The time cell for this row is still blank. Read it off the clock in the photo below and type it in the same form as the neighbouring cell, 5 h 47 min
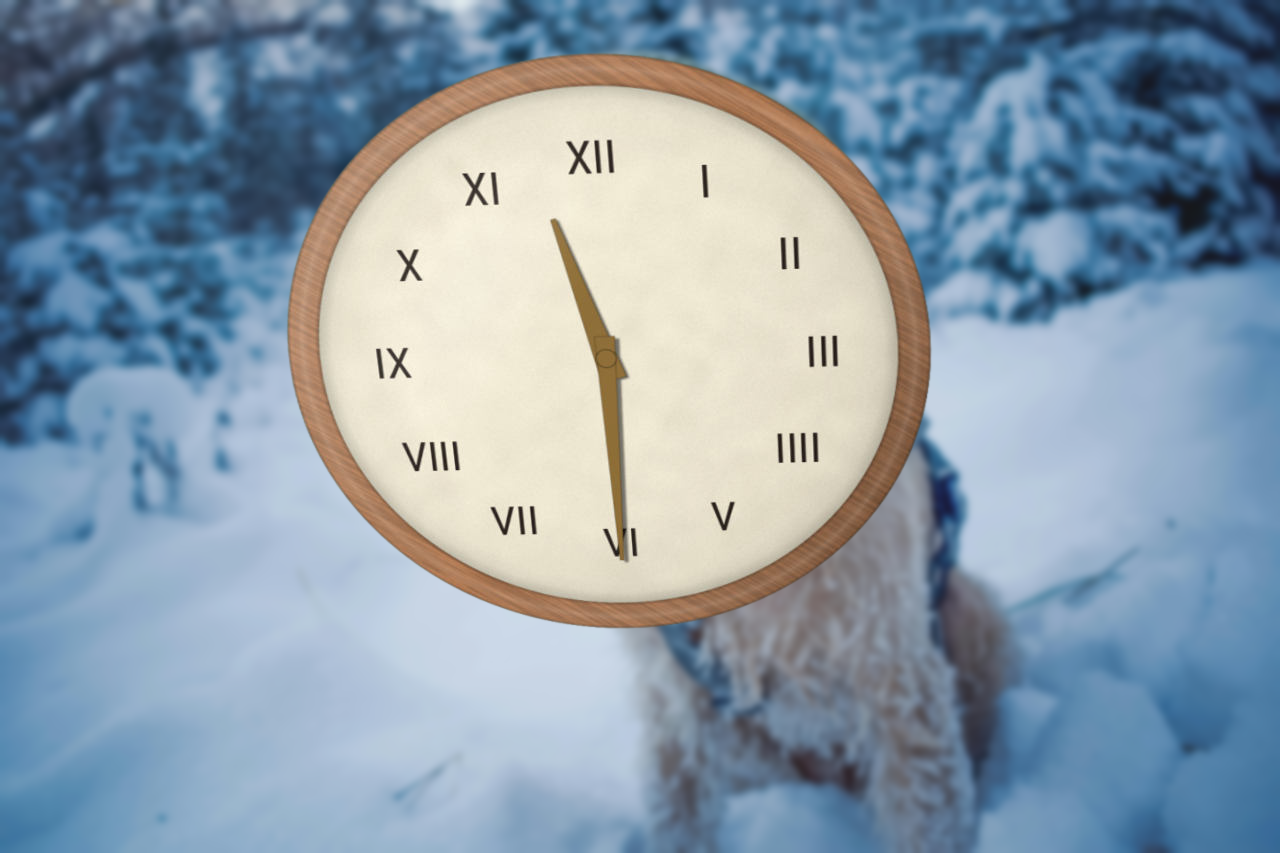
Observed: 11 h 30 min
